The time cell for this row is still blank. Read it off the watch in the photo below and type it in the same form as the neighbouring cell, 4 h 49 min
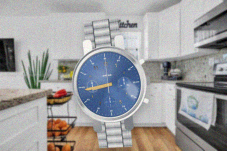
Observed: 8 h 44 min
